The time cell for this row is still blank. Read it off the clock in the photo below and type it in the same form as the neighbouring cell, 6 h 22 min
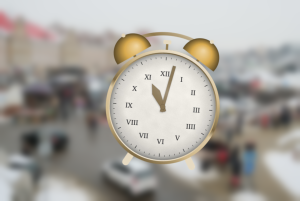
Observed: 11 h 02 min
